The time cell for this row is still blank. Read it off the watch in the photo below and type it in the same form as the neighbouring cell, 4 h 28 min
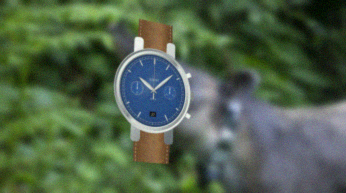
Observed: 10 h 08 min
